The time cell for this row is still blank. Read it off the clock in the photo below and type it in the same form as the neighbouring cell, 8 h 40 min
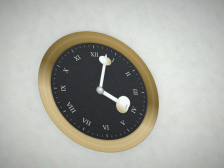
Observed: 4 h 03 min
